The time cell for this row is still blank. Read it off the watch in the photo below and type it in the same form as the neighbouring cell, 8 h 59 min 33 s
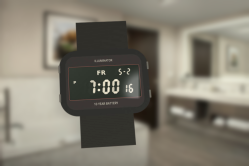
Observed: 7 h 00 min 16 s
